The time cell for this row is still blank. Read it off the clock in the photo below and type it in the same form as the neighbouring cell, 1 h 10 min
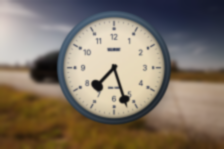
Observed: 7 h 27 min
